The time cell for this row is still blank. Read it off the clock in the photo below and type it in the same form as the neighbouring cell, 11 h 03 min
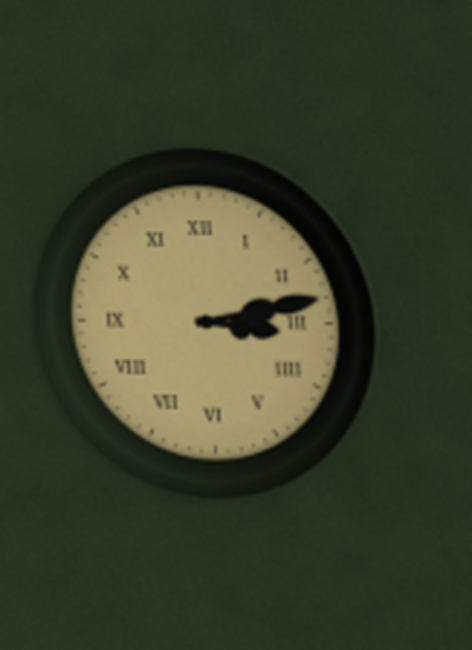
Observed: 3 h 13 min
